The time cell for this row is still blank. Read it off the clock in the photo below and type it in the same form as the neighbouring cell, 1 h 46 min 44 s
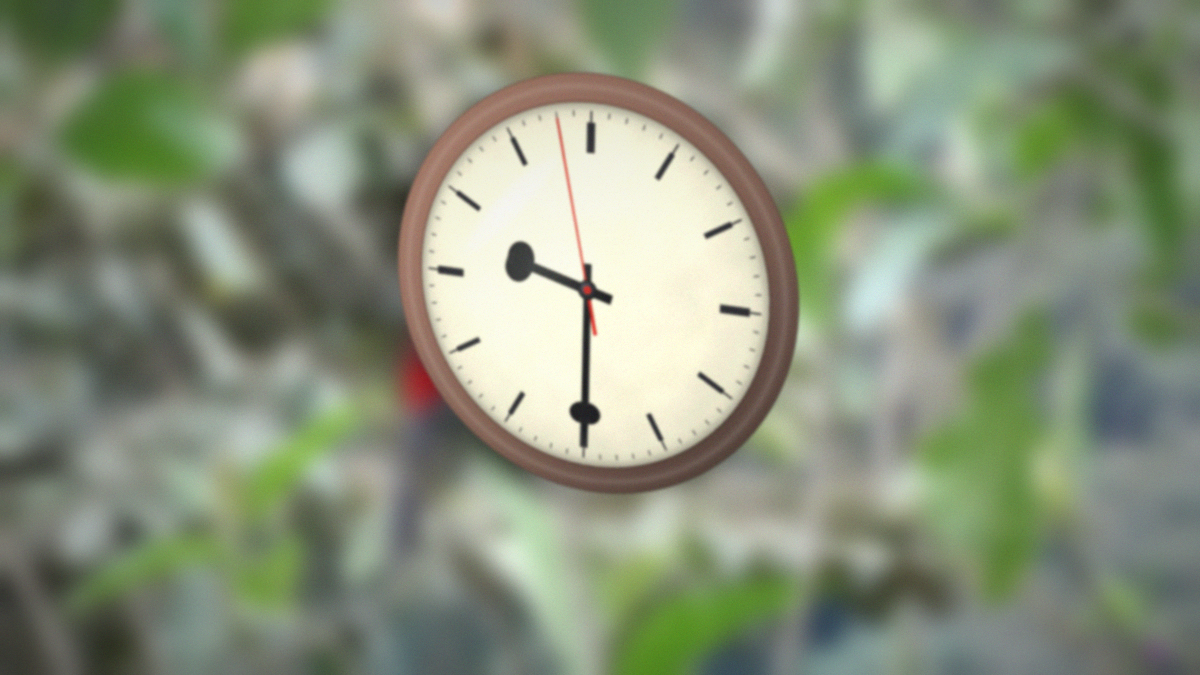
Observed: 9 h 29 min 58 s
